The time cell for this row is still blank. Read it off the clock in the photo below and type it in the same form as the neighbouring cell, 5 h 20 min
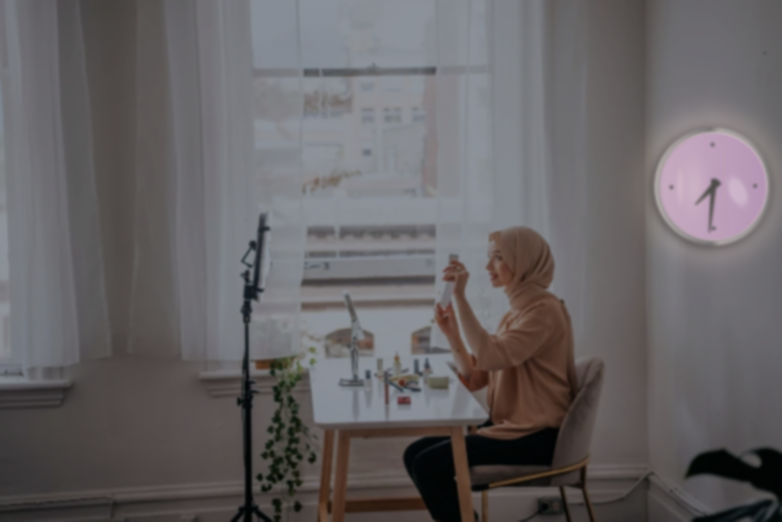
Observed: 7 h 31 min
